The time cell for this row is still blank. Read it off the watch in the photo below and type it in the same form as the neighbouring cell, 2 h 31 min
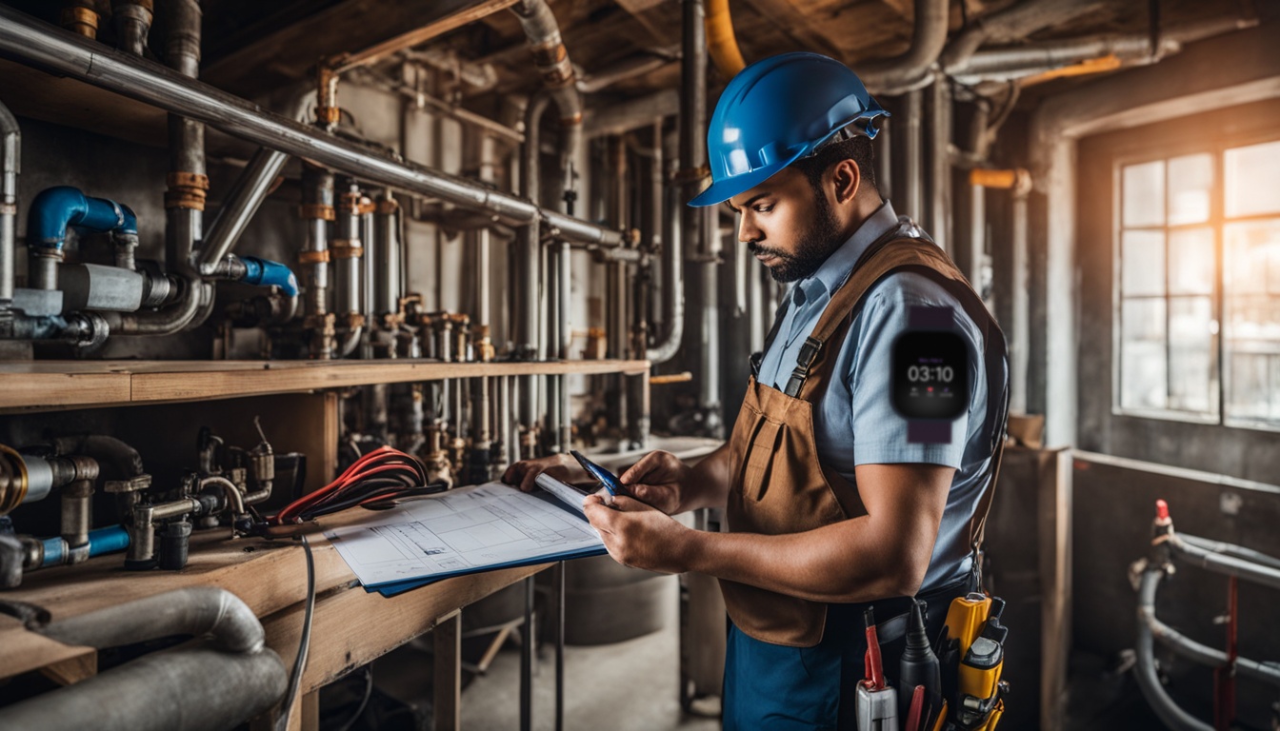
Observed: 3 h 10 min
